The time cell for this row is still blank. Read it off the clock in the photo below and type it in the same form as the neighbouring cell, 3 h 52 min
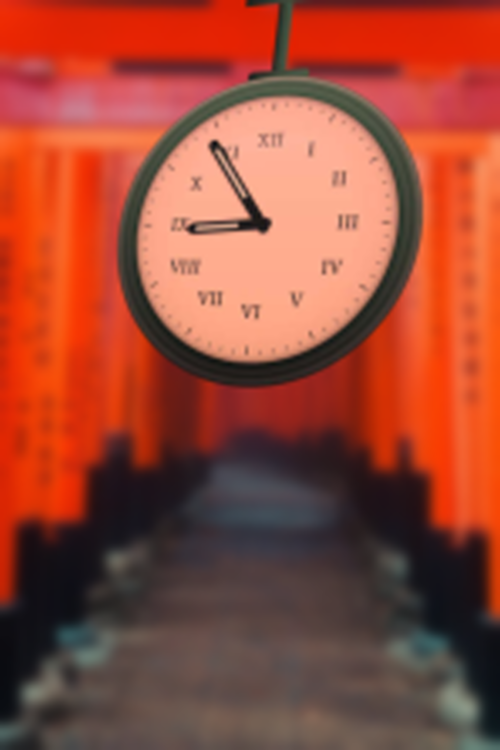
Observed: 8 h 54 min
